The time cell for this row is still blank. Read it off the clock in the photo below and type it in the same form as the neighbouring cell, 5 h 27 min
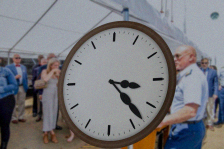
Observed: 3 h 23 min
